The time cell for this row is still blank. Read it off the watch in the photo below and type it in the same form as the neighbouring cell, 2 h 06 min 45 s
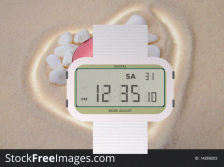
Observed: 12 h 35 min 10 s
